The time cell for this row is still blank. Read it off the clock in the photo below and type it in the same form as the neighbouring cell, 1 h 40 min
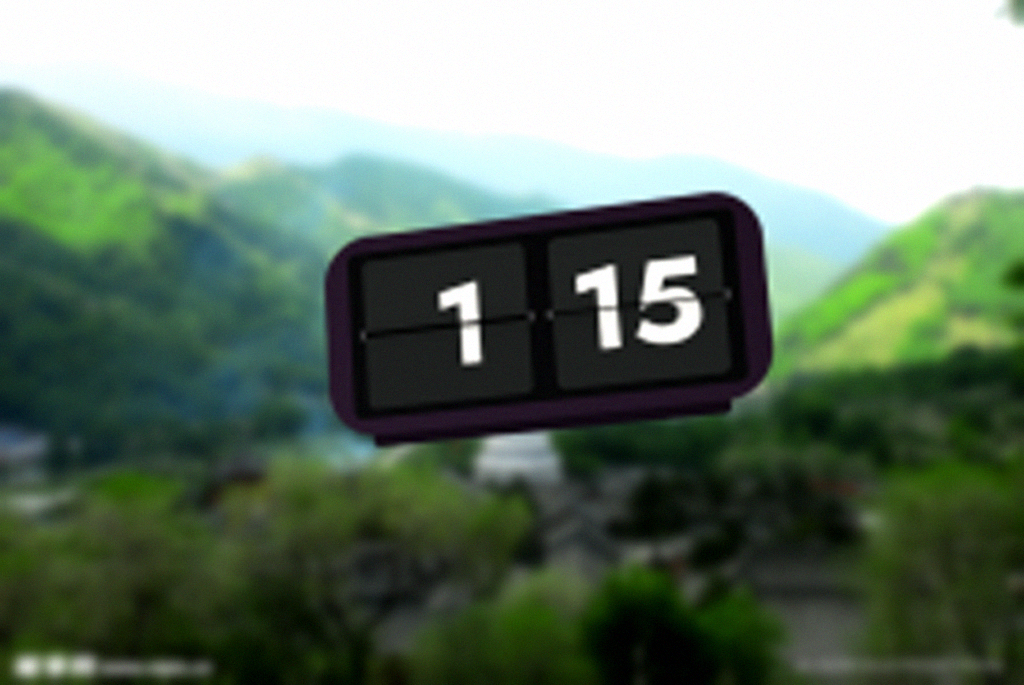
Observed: 1 h 15 min
